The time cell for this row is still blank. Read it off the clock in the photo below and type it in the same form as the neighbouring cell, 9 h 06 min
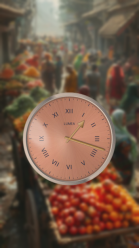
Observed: 1 h 18 min
